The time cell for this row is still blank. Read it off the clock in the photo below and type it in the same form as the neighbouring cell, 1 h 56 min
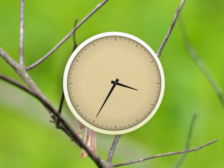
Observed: 3 h 35 min
